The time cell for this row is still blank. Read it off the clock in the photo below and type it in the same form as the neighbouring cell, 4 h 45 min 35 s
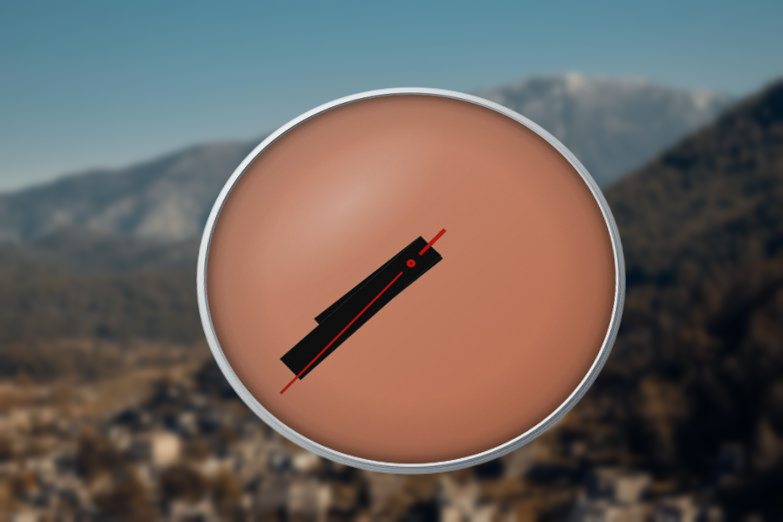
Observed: 7 h 37 min 37 s
